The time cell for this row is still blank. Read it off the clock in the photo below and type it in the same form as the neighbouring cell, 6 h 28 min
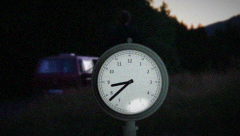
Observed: 8 h 38 min
